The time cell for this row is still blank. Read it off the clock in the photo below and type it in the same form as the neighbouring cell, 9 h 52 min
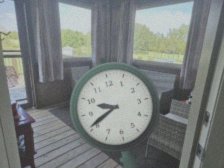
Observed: 9 h 41 min
